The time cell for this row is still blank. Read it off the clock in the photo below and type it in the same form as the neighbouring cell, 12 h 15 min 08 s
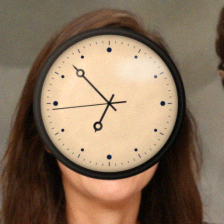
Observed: 6 h 52 min 44 s
